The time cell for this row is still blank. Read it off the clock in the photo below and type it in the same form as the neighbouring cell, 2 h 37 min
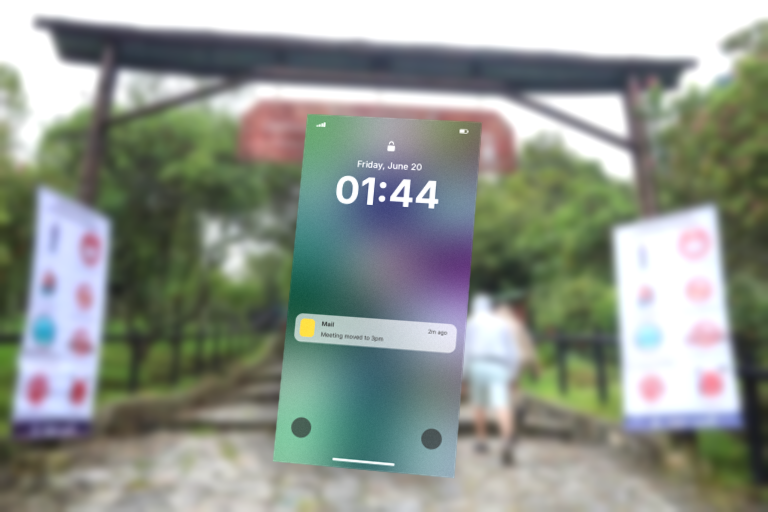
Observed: 1 h 44 min
